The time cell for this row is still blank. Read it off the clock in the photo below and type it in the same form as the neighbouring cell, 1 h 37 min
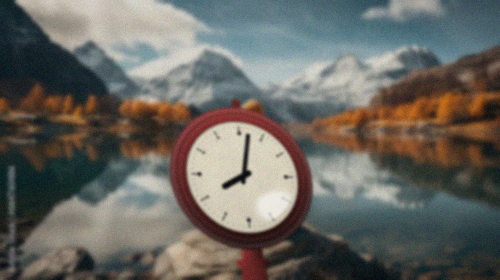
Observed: 8 h 02 min
